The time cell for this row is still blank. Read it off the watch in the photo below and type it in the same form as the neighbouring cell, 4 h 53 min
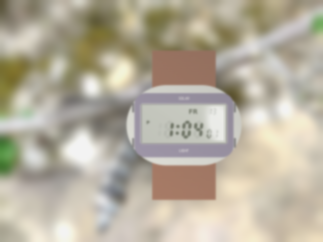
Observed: 1 h 04 min
